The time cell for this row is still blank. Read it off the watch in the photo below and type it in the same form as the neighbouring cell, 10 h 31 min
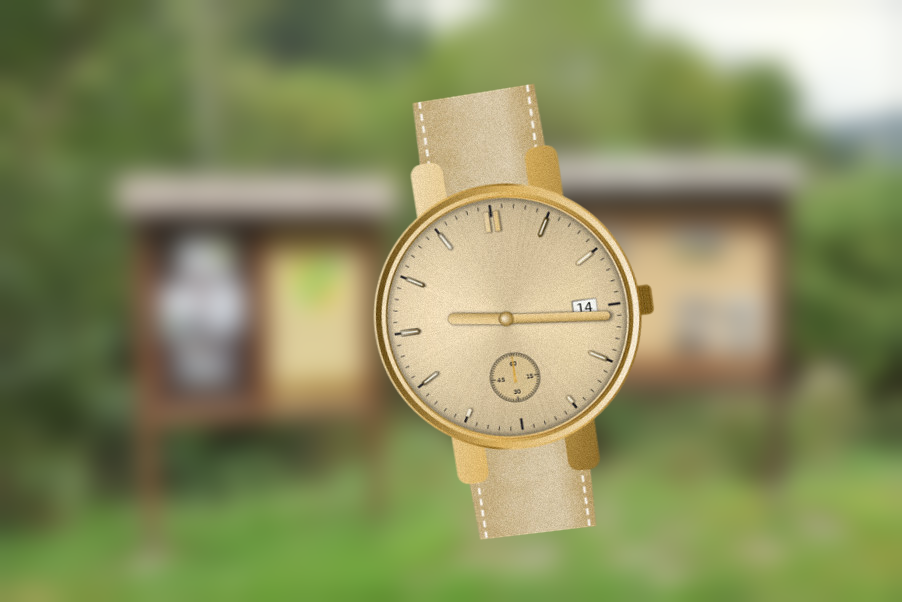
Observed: 9 h 16 min
